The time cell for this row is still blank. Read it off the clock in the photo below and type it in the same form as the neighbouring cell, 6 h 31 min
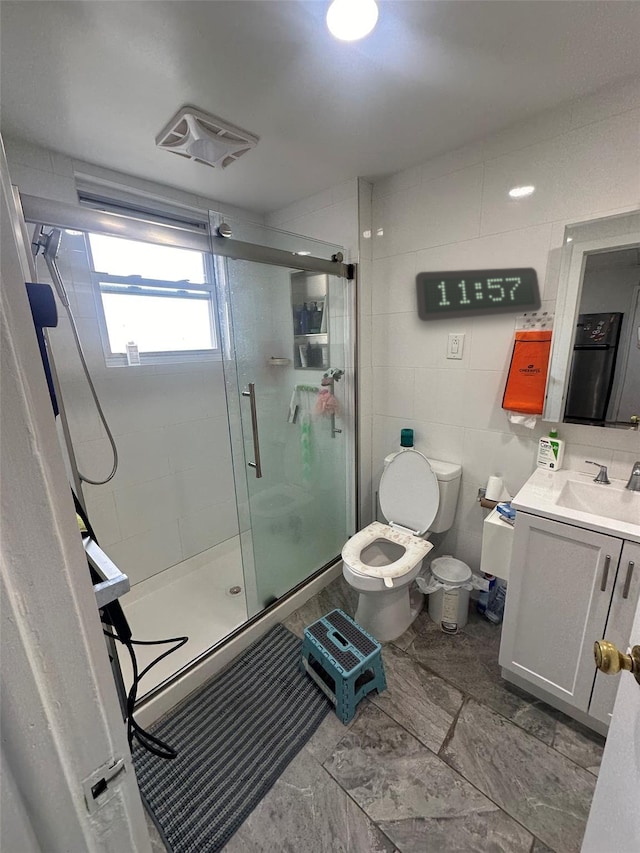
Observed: 11 h 57 min
